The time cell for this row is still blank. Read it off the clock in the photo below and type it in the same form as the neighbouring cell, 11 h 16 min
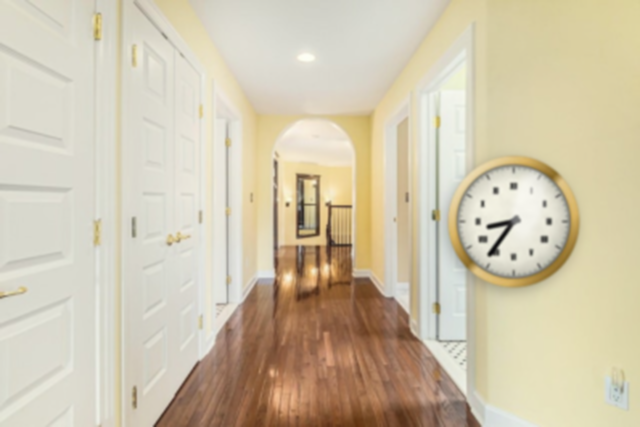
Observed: 8 h 36 min
